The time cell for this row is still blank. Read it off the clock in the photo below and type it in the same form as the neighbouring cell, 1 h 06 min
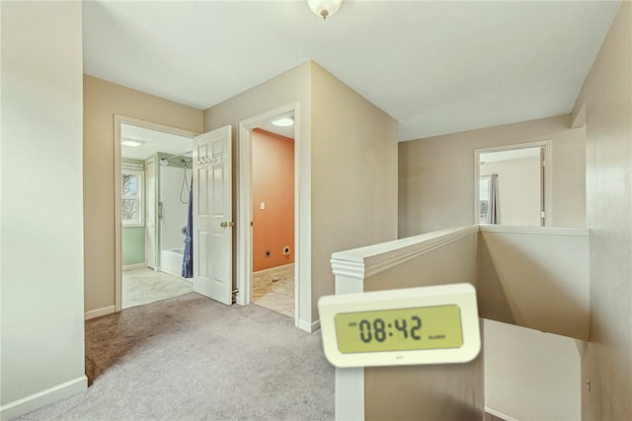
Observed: 8 h 42 min
